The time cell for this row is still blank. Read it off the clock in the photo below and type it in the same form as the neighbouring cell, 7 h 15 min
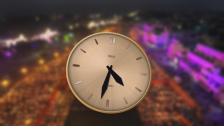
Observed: 4 h 32 min
